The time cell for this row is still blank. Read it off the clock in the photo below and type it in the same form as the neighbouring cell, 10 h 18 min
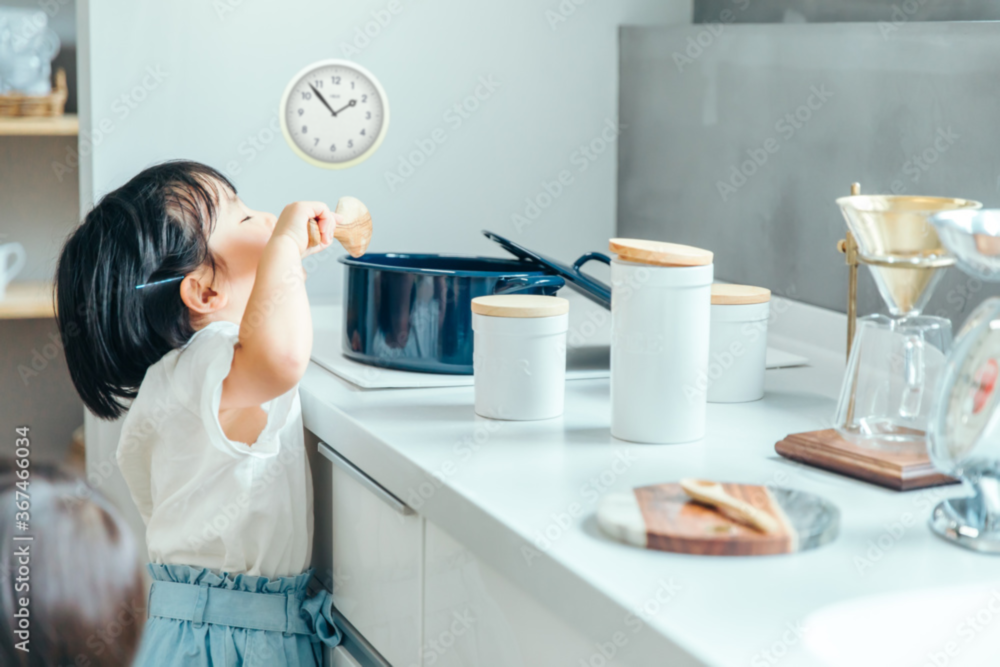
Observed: 1 h 53 min
